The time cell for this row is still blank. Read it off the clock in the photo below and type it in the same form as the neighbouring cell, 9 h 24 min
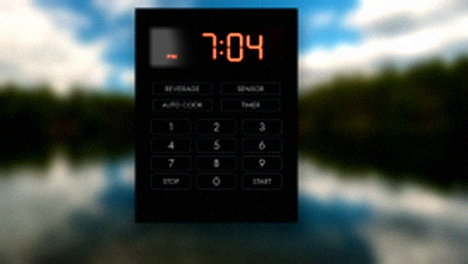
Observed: 7 h 04 min
